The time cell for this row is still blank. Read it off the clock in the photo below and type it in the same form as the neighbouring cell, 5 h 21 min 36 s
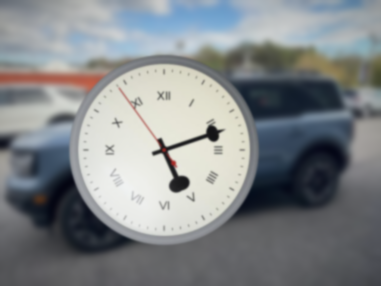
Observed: 5 h 11 min 54 s
